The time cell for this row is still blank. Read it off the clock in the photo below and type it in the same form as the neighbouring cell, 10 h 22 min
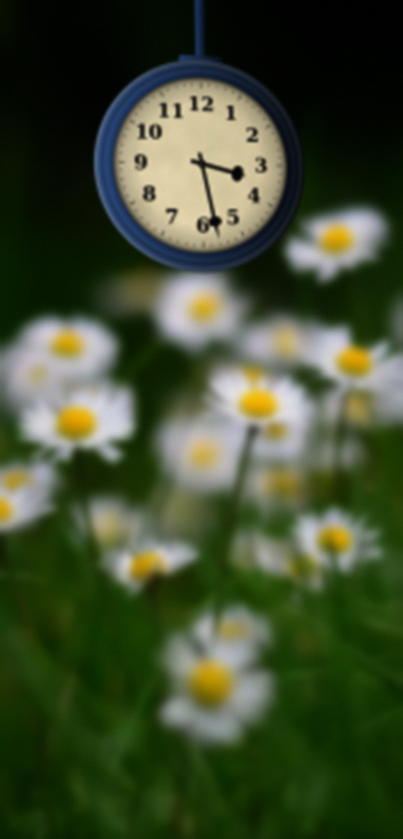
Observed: 3 h 28 min
